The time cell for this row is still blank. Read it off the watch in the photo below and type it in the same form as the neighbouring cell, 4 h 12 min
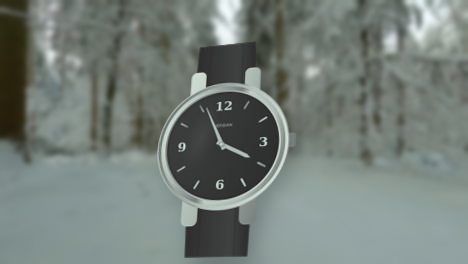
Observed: 3 h 56 min
